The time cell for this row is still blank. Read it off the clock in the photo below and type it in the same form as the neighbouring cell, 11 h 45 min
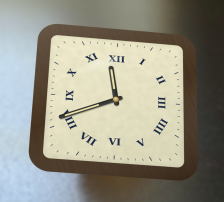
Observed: 11 h 41 min
